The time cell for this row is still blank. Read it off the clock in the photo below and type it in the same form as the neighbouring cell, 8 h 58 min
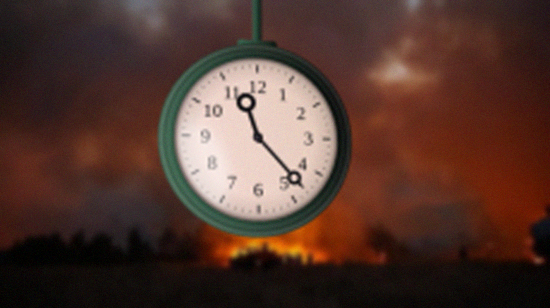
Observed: 11 h 23 min
